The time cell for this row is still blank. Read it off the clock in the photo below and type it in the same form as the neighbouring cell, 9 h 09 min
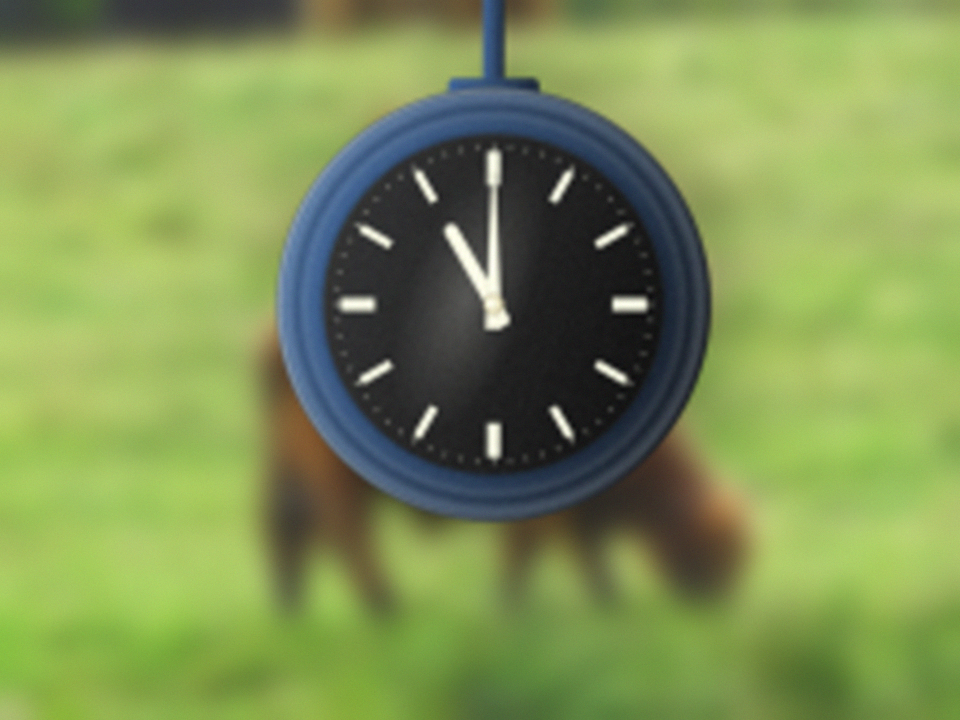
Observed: 11 h 00 min
